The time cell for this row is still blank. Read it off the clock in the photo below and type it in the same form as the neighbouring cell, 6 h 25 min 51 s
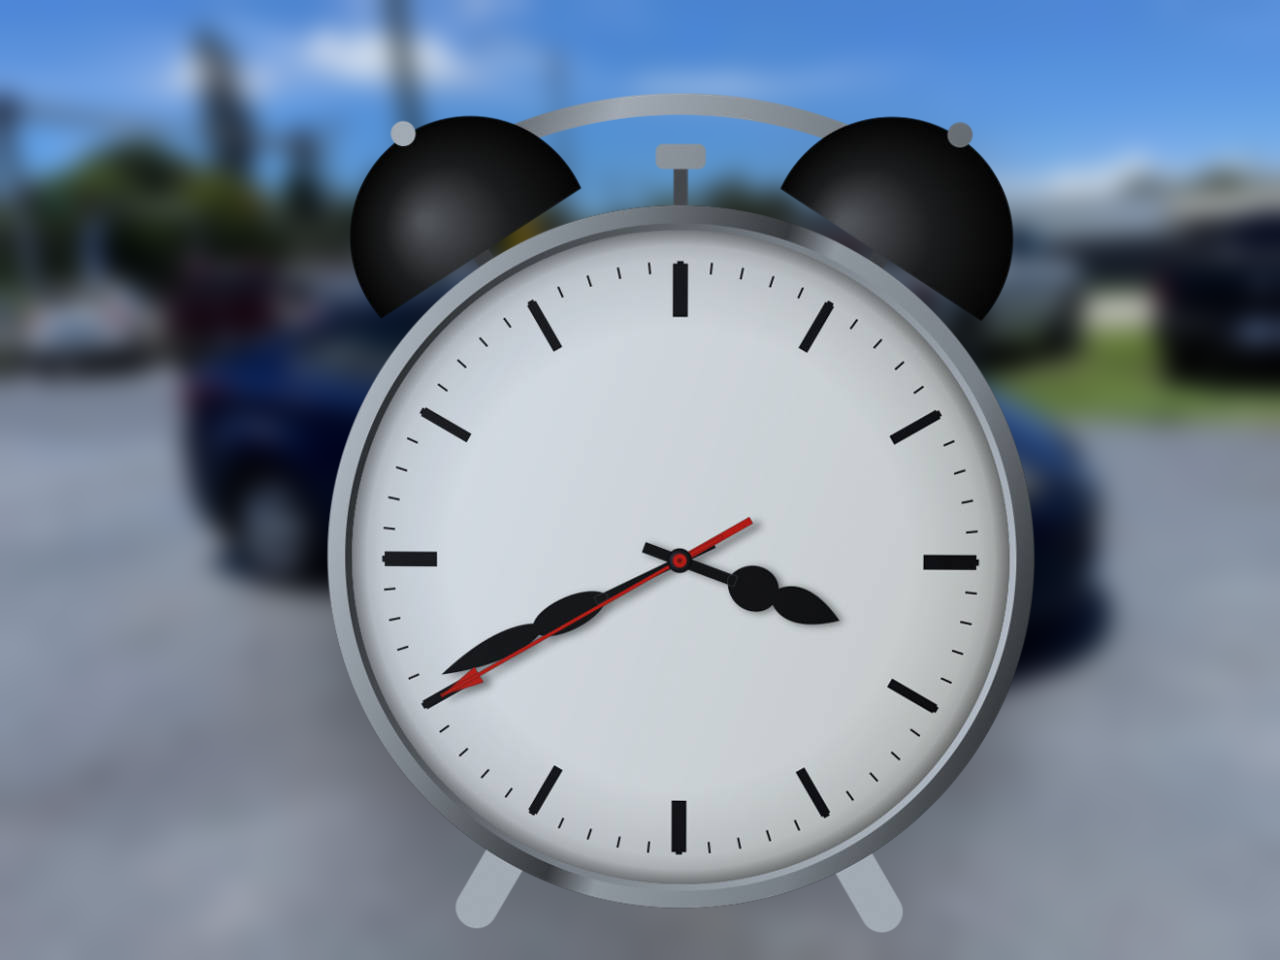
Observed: 3 h 40 min 40 s
